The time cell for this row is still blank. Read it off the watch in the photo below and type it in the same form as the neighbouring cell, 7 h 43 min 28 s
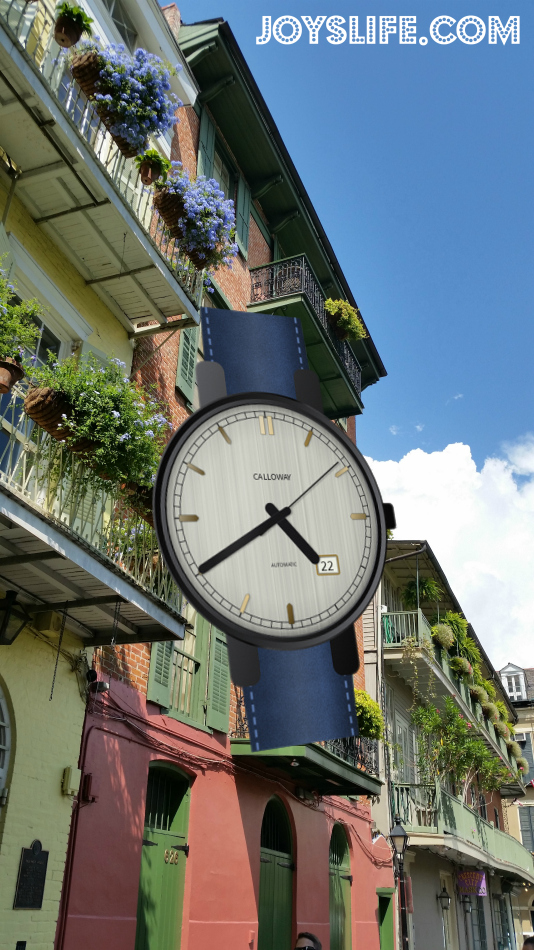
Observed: 4 h 40 min 09 s
